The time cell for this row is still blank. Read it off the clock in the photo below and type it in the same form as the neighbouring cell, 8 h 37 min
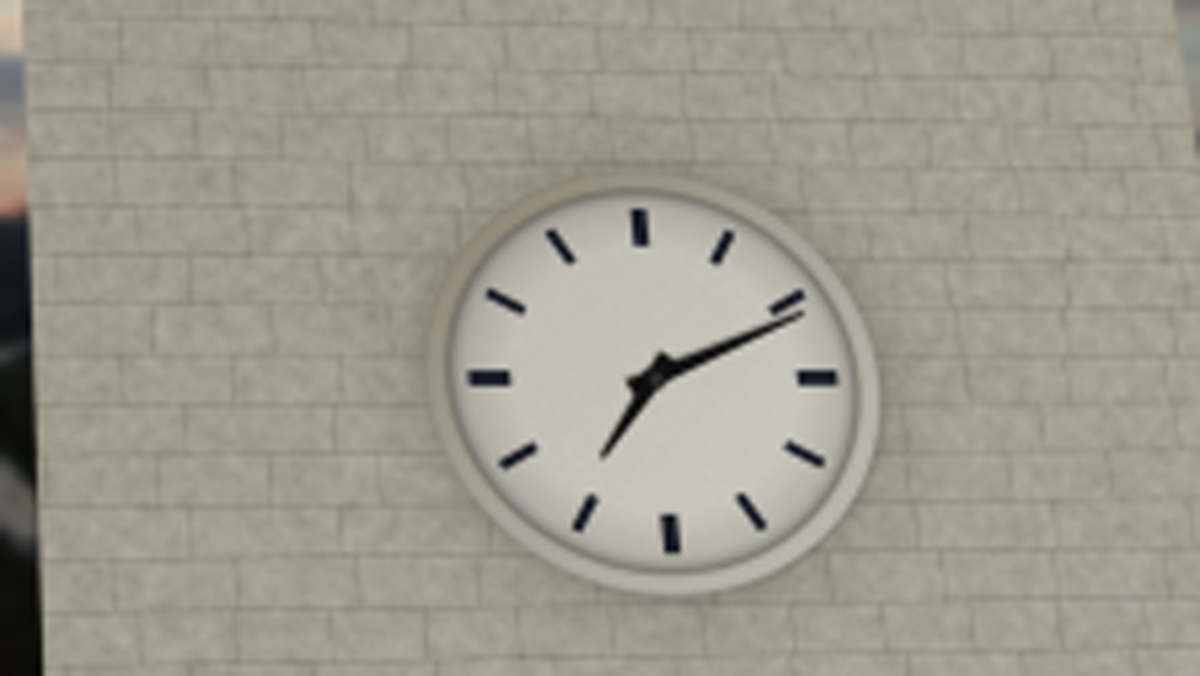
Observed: 7 h 11 min
